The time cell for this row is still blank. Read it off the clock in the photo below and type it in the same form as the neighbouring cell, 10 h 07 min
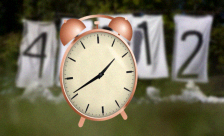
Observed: 1 h 41 min
